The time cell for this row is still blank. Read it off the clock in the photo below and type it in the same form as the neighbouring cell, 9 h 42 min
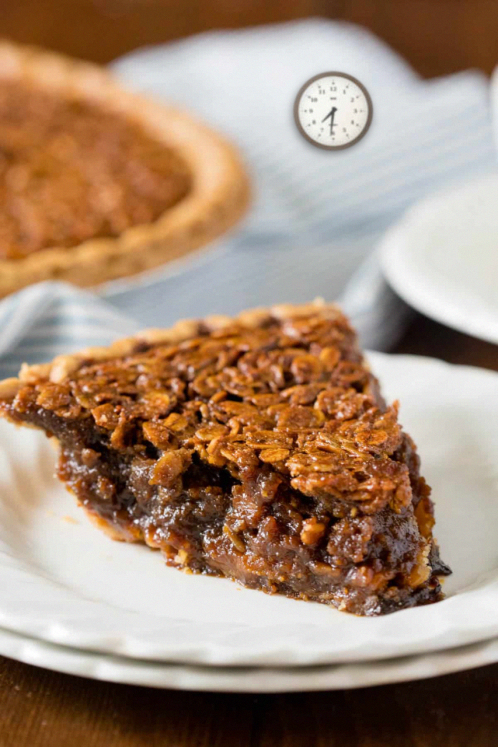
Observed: 7 h 31 min
